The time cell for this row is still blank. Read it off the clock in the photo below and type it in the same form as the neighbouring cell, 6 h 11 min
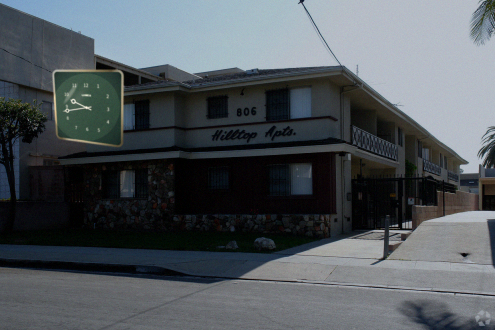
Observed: 9 h 43 min
